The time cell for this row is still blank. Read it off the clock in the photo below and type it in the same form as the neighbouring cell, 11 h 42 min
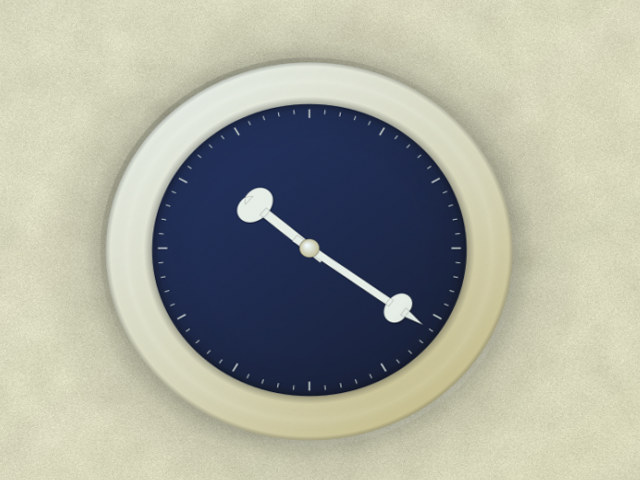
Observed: 10 h 21 min
